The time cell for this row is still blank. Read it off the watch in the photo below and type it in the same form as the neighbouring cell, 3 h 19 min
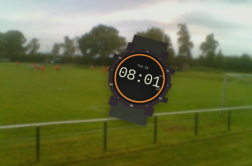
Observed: 8 h 01 min
